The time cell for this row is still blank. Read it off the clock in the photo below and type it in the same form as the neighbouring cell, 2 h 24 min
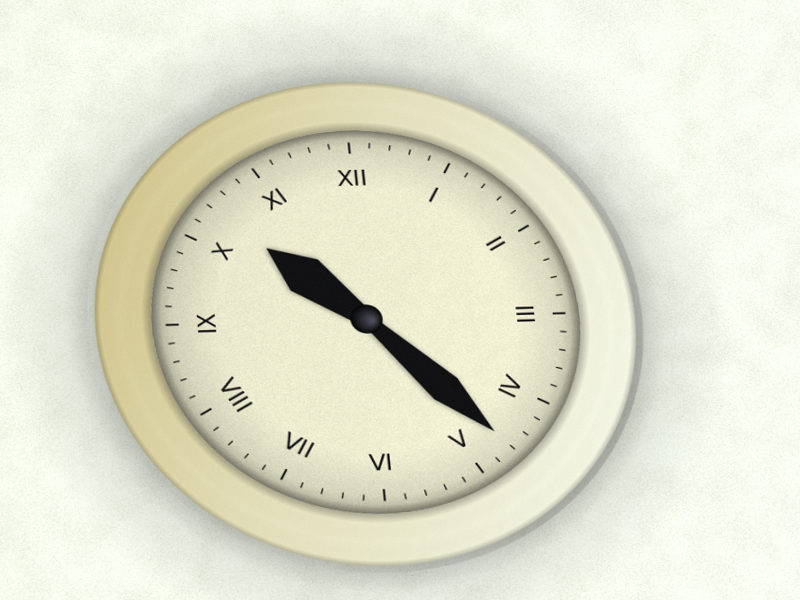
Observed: 10 h 23 min
